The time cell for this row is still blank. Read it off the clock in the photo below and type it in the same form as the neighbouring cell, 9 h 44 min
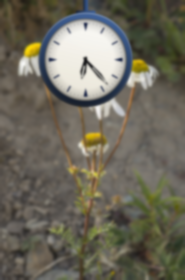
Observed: 6 h 23 min
